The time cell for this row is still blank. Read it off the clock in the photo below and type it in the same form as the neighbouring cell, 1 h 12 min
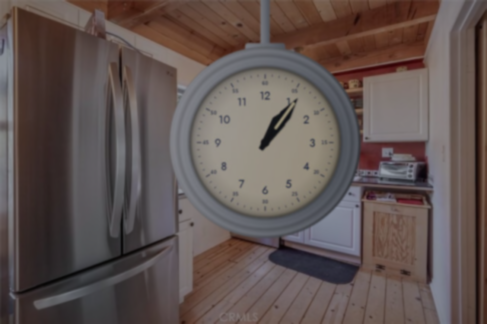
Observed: 1 h 06 min
